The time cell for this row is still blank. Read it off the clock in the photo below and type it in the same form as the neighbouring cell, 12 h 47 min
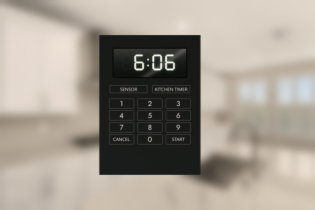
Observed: 6 h 06 min
